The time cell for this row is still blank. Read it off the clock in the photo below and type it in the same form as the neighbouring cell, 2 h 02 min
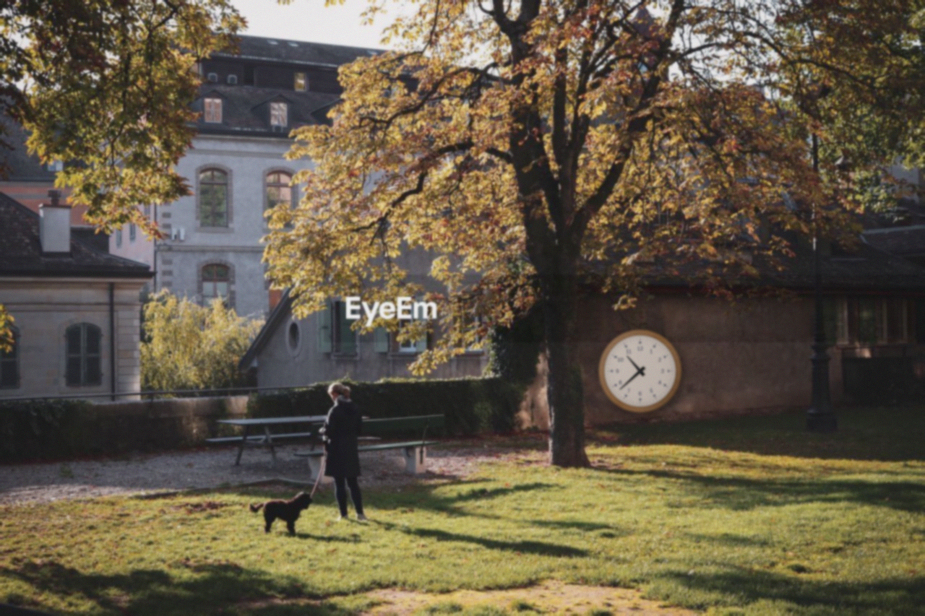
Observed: 10 h 38 min
